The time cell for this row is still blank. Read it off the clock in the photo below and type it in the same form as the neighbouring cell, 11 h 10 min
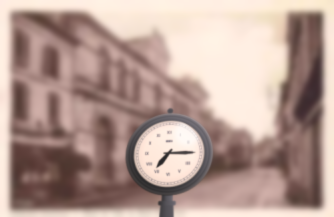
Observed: 7 h 15 min
